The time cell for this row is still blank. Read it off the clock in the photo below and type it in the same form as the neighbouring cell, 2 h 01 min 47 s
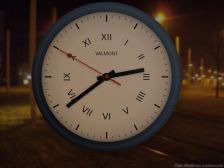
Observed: 2 h 38 min 50 s
